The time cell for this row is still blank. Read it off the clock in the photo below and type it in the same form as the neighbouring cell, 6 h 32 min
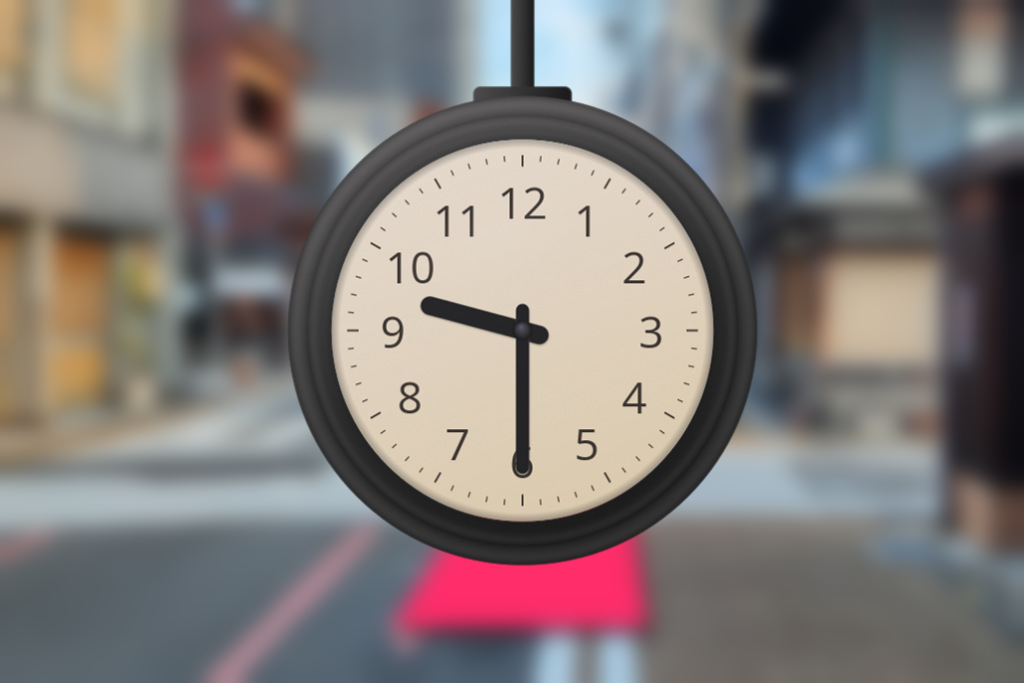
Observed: 9 h 30 min
